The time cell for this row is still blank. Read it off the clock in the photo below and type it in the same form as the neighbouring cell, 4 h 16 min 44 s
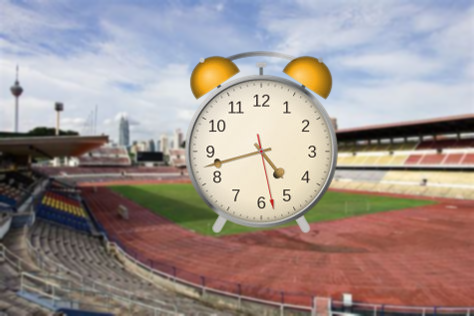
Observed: 4 h 42 min 28 s
